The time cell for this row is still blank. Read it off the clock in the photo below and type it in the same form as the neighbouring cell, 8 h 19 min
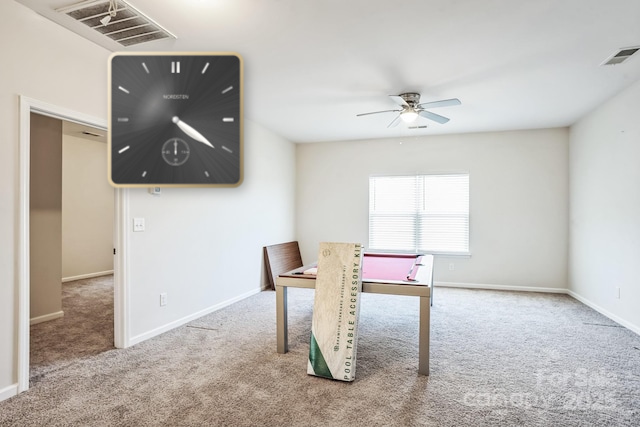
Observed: 4 h 21 min
